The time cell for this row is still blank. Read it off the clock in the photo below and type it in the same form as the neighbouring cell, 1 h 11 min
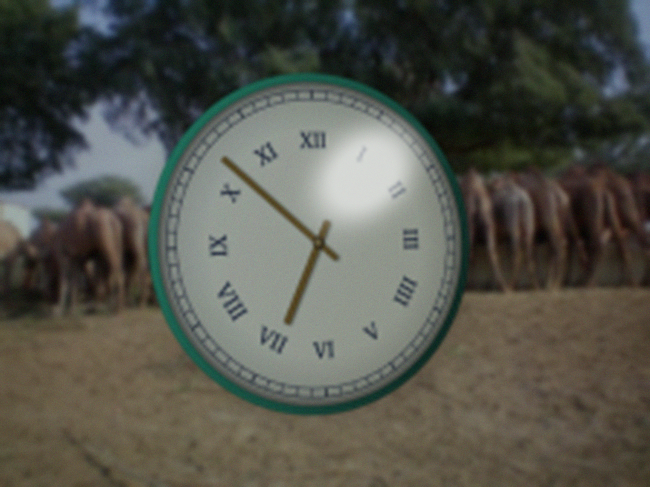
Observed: 6 h 52 min
